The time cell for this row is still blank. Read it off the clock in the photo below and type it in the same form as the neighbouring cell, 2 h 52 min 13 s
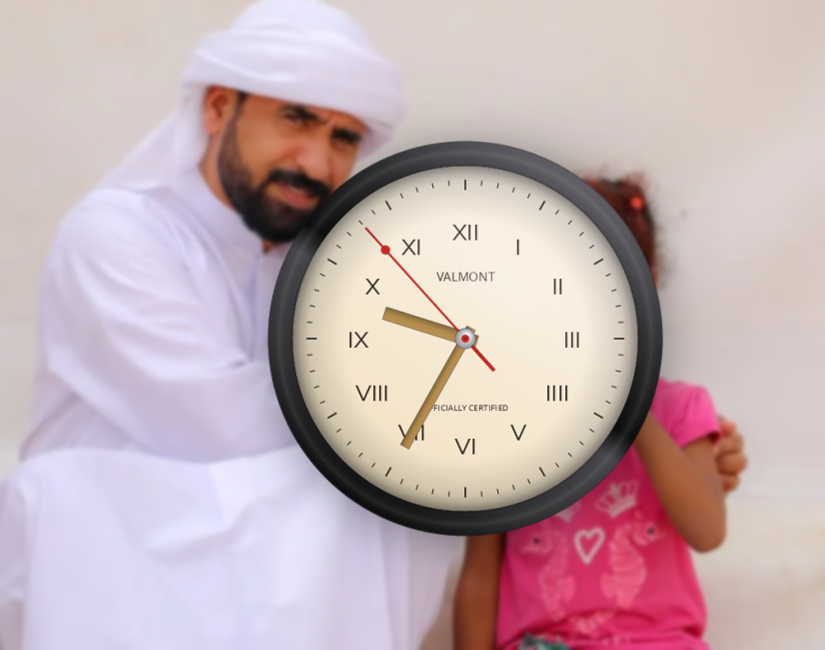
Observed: 9 h 34 min 53 s
